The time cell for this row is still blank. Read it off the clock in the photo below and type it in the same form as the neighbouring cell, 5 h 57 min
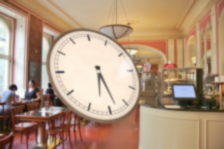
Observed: 6 h 28 min
